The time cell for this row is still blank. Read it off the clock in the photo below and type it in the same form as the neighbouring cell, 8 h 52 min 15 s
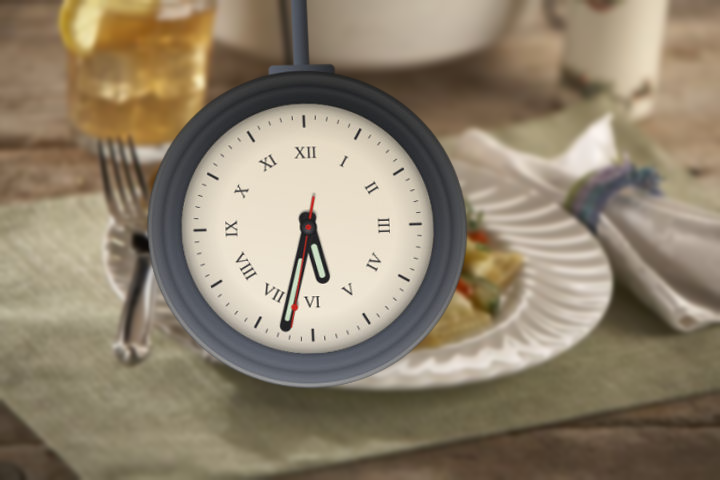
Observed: 5 h 32 min 32 s
